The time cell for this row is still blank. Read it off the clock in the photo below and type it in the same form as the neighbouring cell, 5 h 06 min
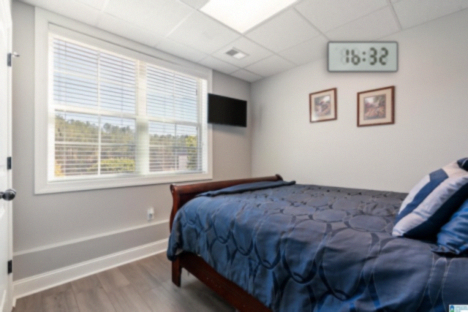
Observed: 16 h 32 min
